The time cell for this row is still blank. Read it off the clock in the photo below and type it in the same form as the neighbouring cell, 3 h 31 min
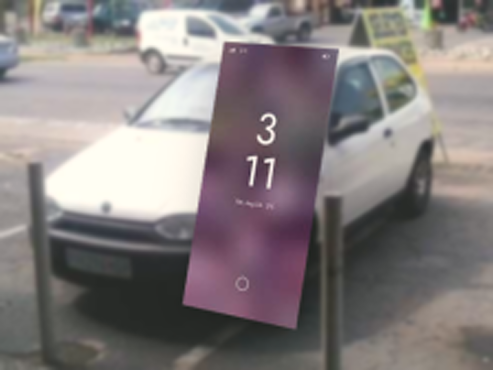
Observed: 3 h 11 min
